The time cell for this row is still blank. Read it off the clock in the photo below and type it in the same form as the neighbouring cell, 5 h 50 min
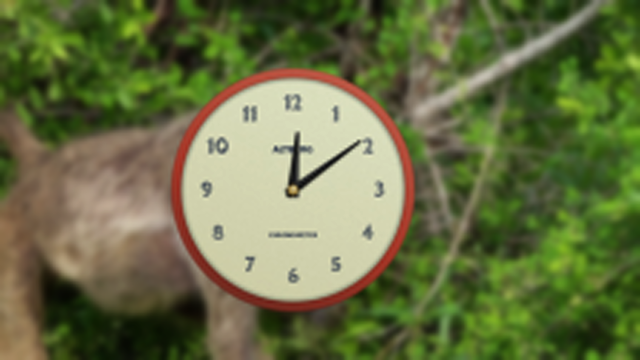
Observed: 12 h 09 min
